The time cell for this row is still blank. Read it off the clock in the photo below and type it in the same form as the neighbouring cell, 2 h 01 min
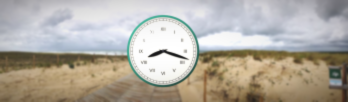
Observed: 8 h 18 min
